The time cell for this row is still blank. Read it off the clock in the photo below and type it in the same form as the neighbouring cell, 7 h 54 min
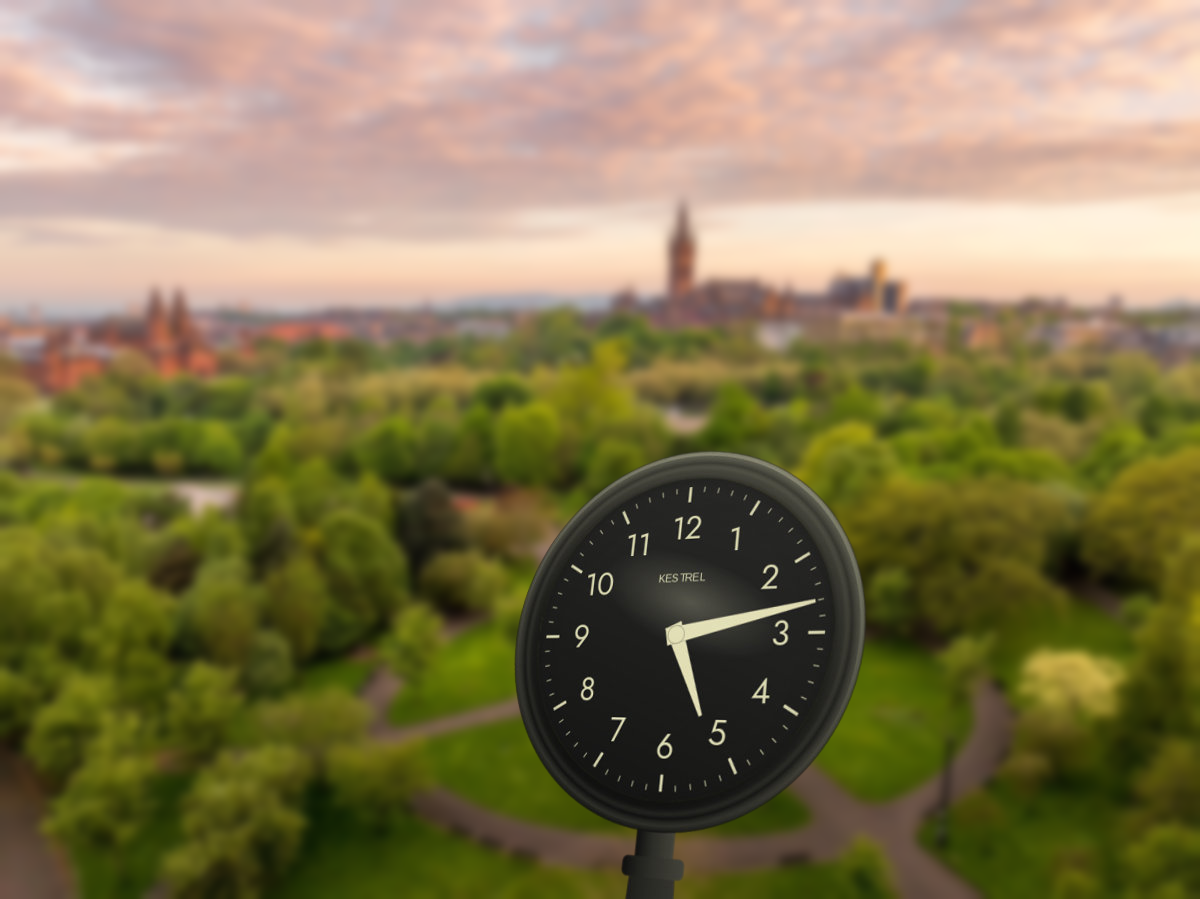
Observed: 5 h 13 min
